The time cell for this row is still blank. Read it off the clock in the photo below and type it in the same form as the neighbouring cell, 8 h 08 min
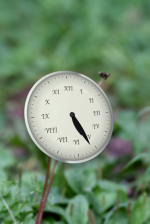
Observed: 5 h 26 min
